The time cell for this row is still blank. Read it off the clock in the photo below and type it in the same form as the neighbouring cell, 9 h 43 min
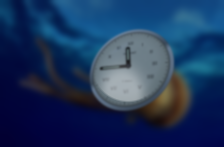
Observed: 11 h 45 min
